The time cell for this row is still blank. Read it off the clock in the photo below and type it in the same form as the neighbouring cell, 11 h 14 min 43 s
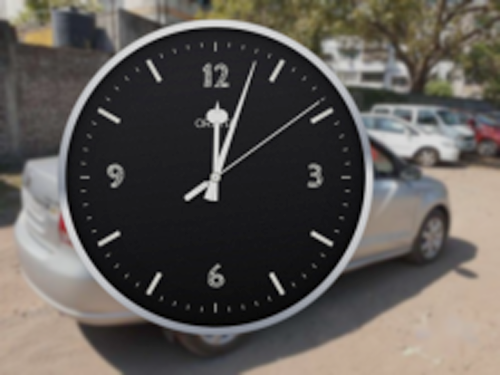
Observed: 12 h 03 min 09 s
